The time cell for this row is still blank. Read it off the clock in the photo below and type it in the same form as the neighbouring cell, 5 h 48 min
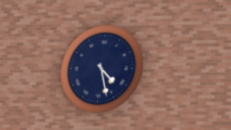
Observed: 4 h 27 min
